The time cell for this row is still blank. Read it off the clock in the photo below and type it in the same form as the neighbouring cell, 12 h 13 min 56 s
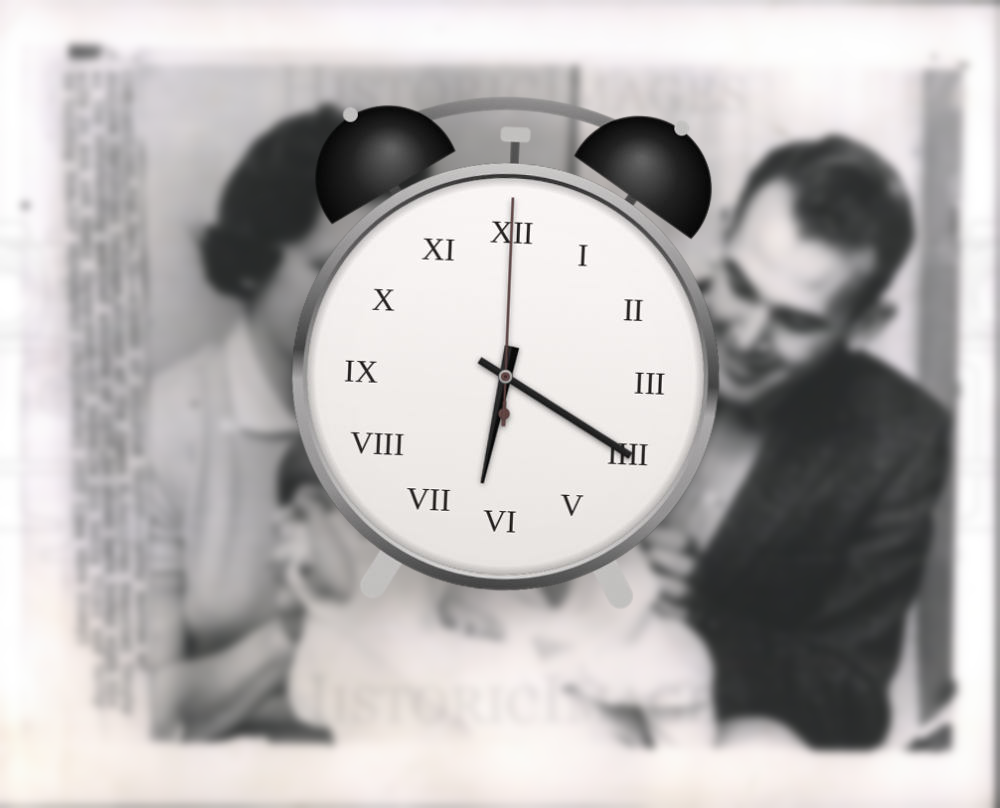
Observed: 6 h 20 min 00 s
